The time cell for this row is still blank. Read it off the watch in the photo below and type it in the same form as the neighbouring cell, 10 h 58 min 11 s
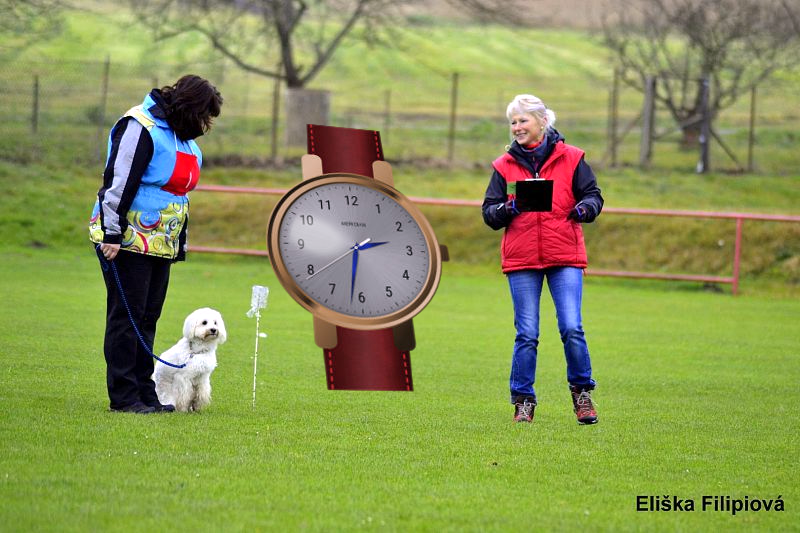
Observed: 2 h 31 min 39 s
